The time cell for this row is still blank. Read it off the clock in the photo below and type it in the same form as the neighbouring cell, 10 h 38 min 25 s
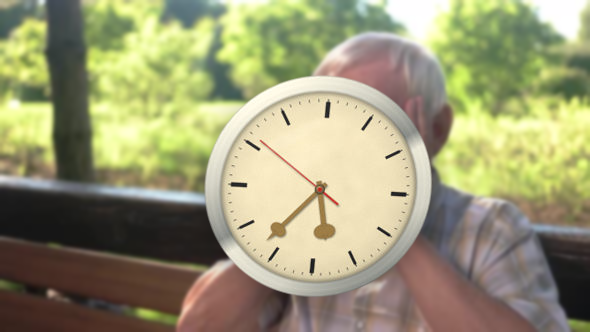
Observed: 5 h 36 min 51 s
